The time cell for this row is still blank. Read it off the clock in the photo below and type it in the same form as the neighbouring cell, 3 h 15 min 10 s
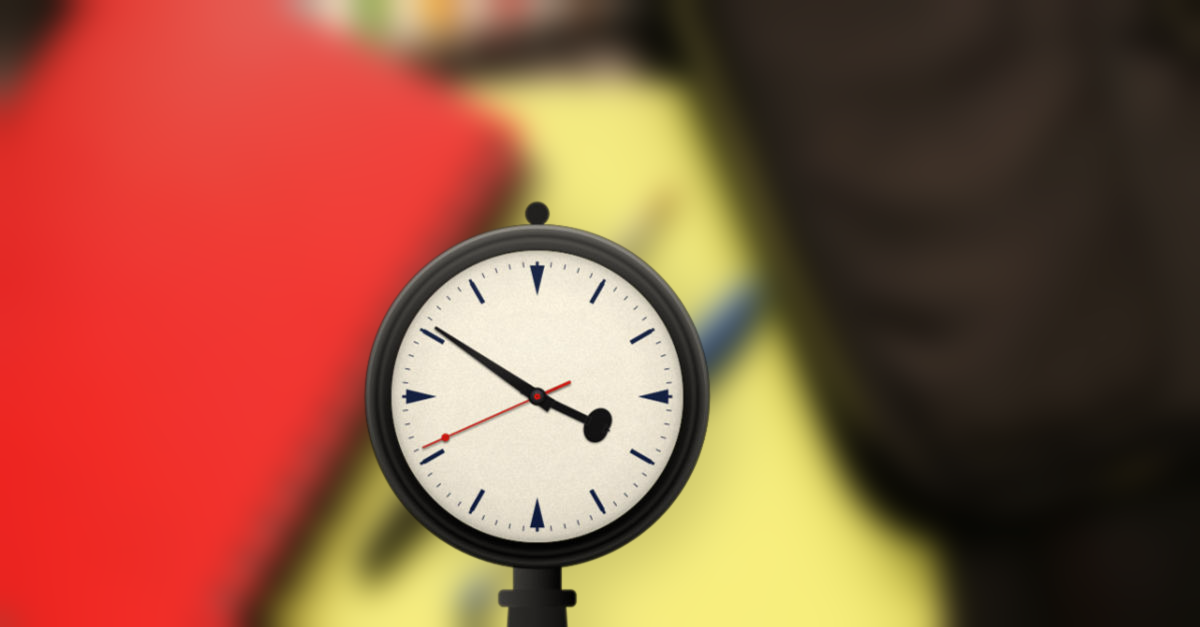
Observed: 3 h 50 min 41 s
